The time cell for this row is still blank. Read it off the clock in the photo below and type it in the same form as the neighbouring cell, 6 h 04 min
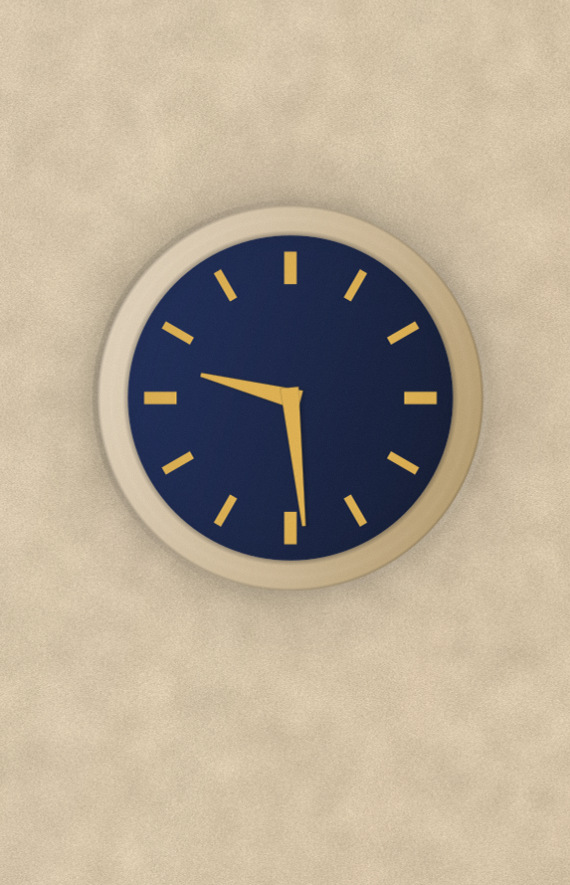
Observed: 9 h 29 min
